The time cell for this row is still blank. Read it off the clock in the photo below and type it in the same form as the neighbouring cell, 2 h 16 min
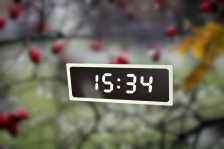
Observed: 15 h 34 min
